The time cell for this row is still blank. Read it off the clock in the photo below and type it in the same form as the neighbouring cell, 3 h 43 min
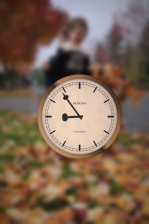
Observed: 8 h 54 min
